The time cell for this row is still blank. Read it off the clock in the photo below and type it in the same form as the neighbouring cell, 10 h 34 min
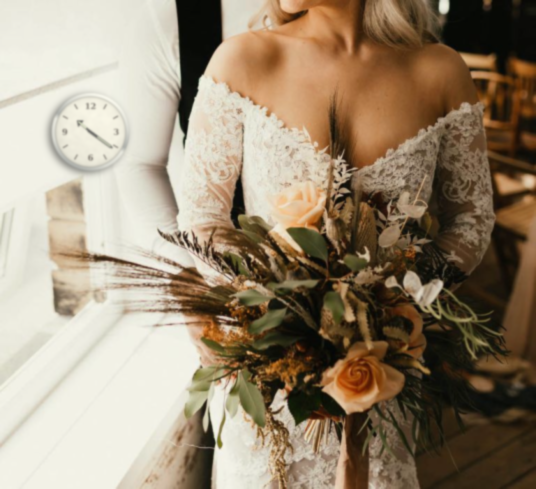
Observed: 10 h 21 min
